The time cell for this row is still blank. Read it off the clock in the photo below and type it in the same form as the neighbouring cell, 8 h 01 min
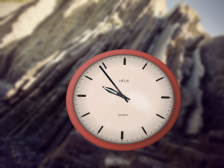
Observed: 9 h 54 min
